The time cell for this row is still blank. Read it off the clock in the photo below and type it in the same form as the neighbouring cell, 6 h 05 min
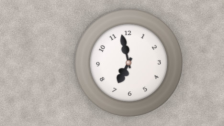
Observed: 6 h 58 min
